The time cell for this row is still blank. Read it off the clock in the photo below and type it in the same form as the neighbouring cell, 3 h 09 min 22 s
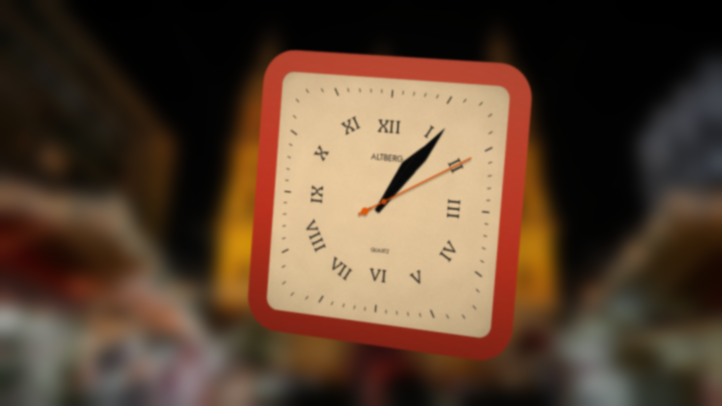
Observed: 1 h 06 min 10 s
